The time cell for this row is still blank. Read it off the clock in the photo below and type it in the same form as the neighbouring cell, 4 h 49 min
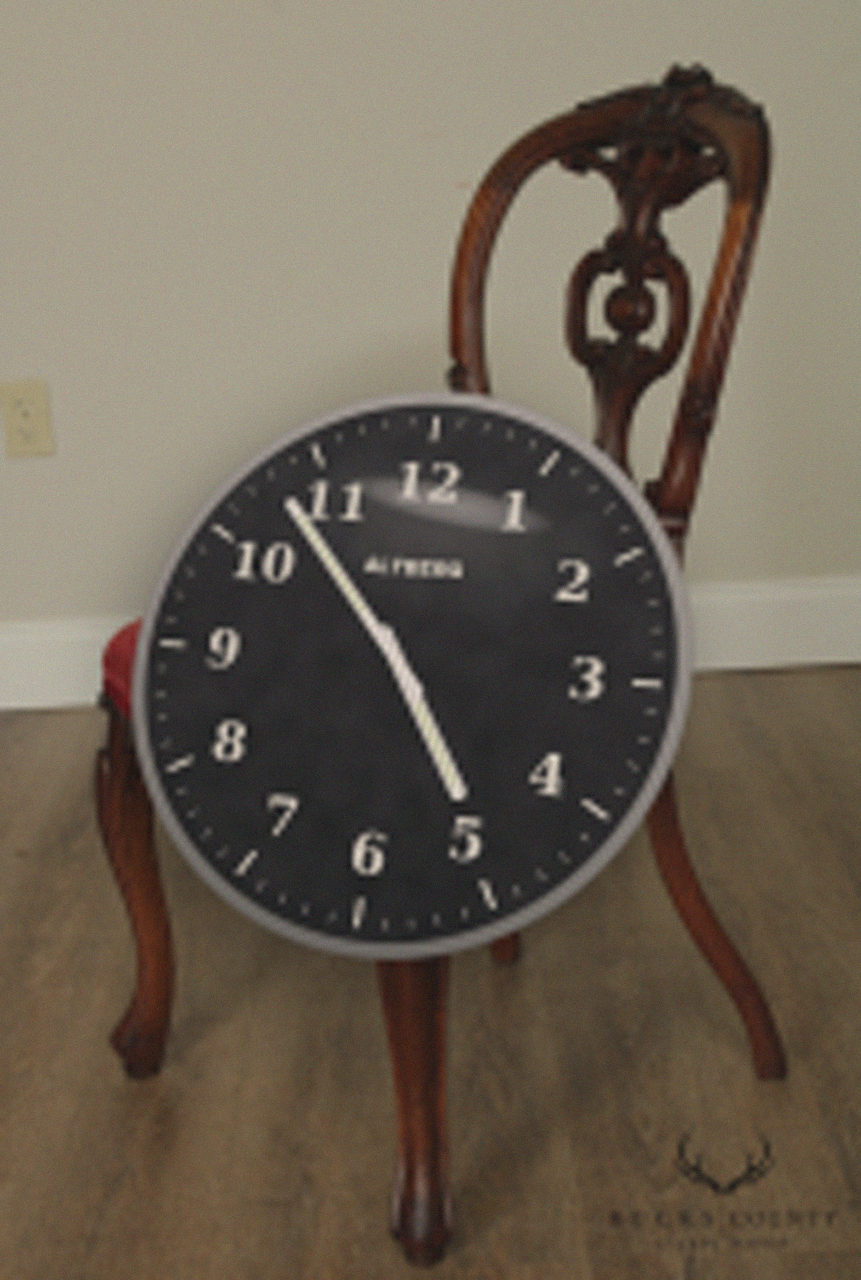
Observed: 4 h 53 min
